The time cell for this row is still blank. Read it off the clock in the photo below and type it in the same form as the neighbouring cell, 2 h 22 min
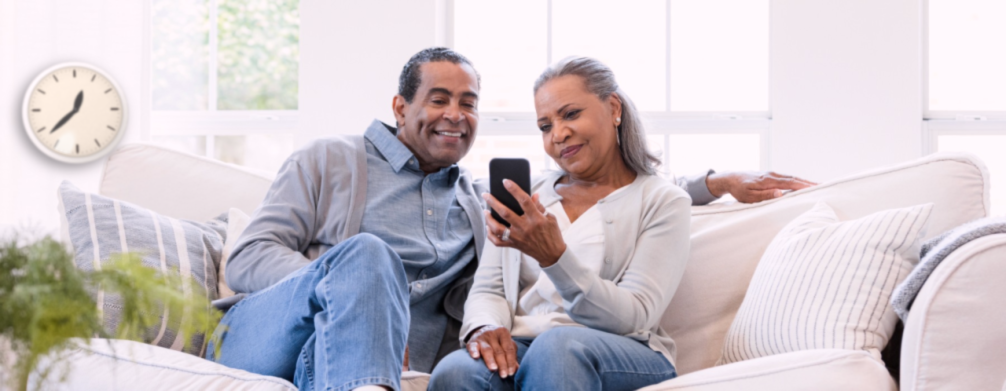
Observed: 12 h 38 min
